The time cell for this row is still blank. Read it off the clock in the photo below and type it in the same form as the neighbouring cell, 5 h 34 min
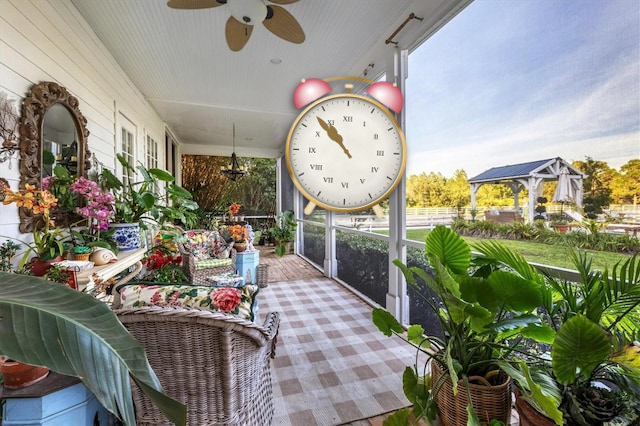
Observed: 10 h 53 min
